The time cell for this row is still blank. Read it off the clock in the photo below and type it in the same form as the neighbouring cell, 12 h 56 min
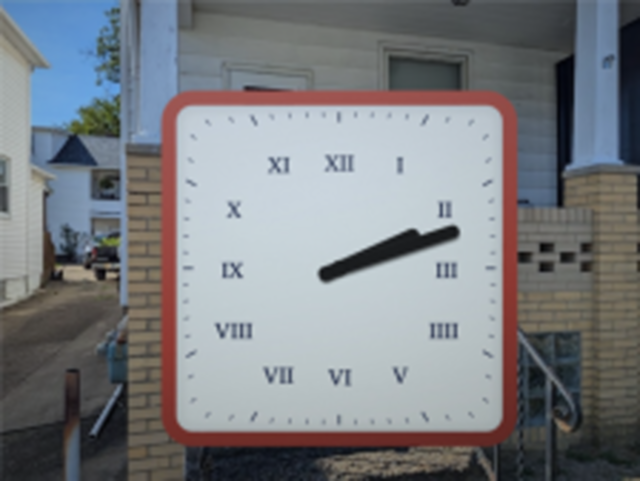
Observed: 2 h 12 min
